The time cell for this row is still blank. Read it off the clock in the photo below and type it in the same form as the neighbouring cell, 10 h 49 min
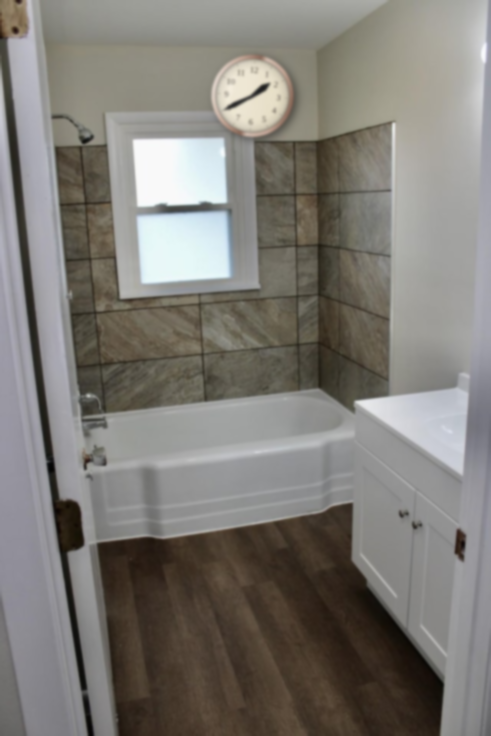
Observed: 1 h 40 min
